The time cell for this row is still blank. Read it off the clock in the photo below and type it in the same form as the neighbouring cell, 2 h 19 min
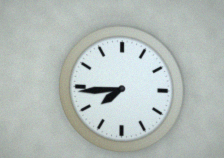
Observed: 7 h 44 min
